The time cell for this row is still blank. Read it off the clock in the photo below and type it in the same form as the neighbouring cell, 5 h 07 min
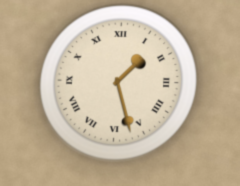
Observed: 1 h 27 min
